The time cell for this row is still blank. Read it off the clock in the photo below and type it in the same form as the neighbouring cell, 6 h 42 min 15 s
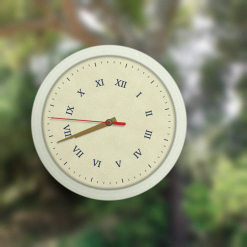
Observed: 7 h 38 min 43 s
